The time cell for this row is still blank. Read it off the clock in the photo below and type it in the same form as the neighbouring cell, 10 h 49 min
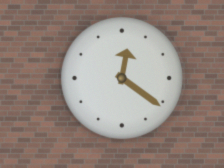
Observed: 12 h 21 min
